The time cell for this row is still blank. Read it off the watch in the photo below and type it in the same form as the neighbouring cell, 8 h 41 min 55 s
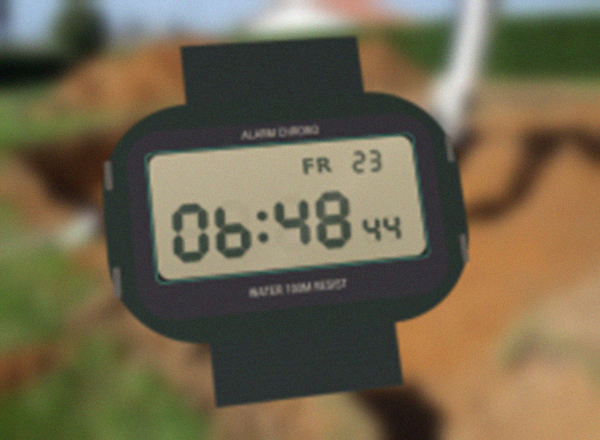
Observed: 6 h 48 min 44 s
